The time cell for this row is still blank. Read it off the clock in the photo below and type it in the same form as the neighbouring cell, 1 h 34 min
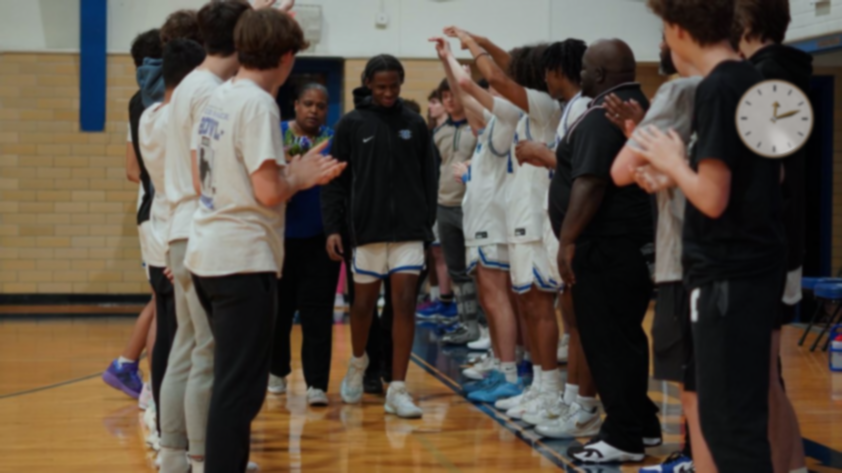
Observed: 12 h 12 min
